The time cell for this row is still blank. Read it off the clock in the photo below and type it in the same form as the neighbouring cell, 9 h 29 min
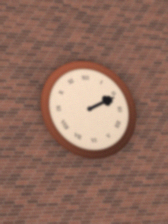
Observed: 2 h 11 min
